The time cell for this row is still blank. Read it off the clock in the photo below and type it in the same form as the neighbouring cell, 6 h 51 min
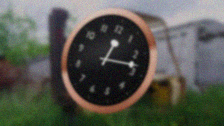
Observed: 12 h 13 min
